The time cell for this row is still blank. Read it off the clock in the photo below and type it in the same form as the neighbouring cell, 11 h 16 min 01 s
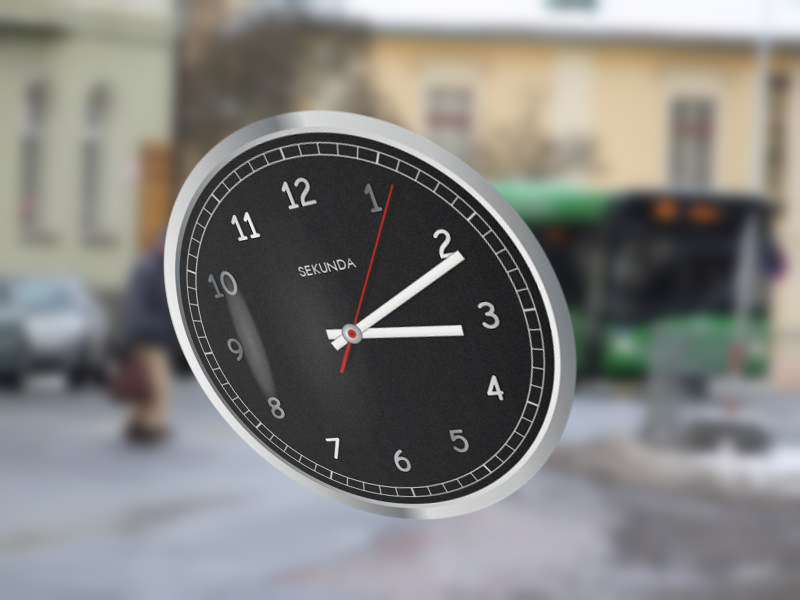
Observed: 3 h 11 min 06 s
